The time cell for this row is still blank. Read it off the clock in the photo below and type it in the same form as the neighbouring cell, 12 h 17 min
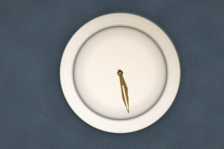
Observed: 5 h 28 min
